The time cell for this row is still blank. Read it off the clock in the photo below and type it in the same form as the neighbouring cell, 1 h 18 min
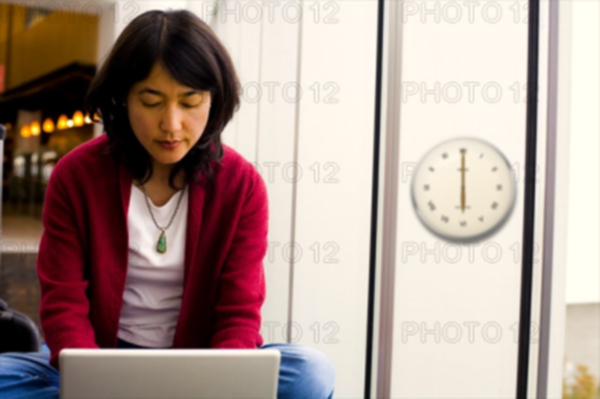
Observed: 6 h 00 min
